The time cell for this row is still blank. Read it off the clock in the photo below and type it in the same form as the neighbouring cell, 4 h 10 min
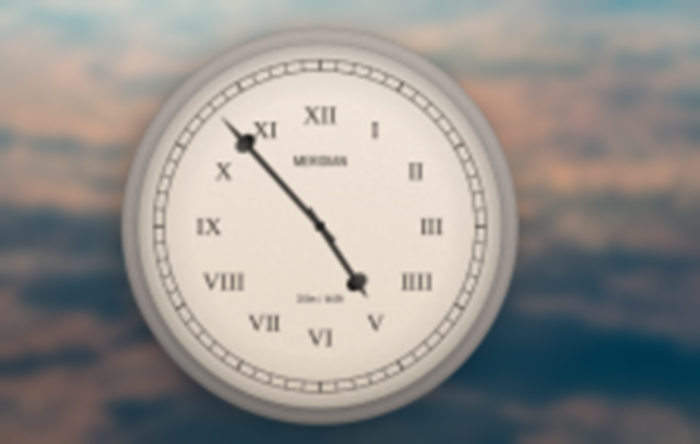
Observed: 4 h 53 min
